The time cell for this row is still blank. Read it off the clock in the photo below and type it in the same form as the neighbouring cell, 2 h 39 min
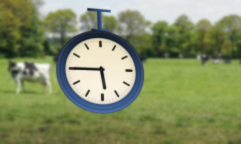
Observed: 5 h 45 min
